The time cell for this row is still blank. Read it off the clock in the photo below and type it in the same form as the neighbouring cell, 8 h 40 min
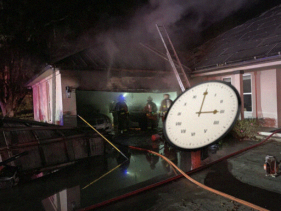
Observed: 3 h 00 min
